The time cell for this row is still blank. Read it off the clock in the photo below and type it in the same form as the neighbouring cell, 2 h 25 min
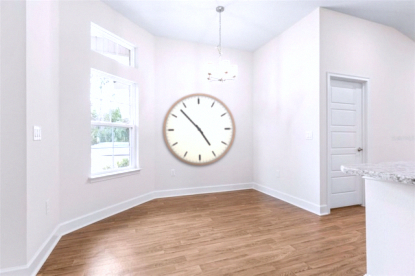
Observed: 4 h 53 min
